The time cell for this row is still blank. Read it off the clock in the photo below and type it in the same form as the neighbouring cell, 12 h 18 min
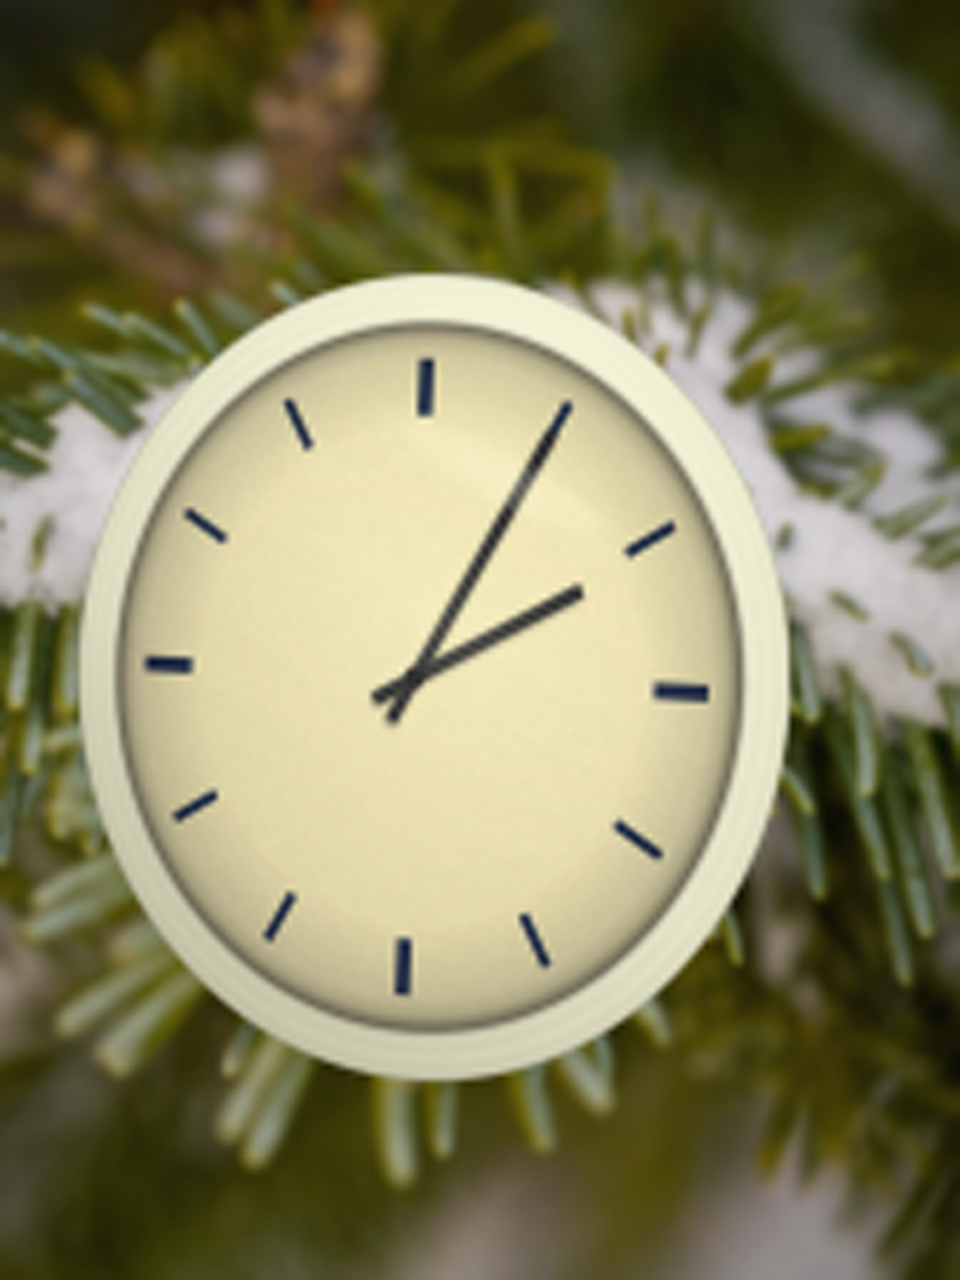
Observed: 2 h 05 min
